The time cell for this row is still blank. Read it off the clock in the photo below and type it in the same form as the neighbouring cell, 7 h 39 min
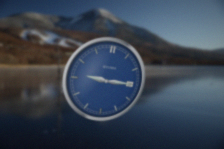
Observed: 9 h 15 min
